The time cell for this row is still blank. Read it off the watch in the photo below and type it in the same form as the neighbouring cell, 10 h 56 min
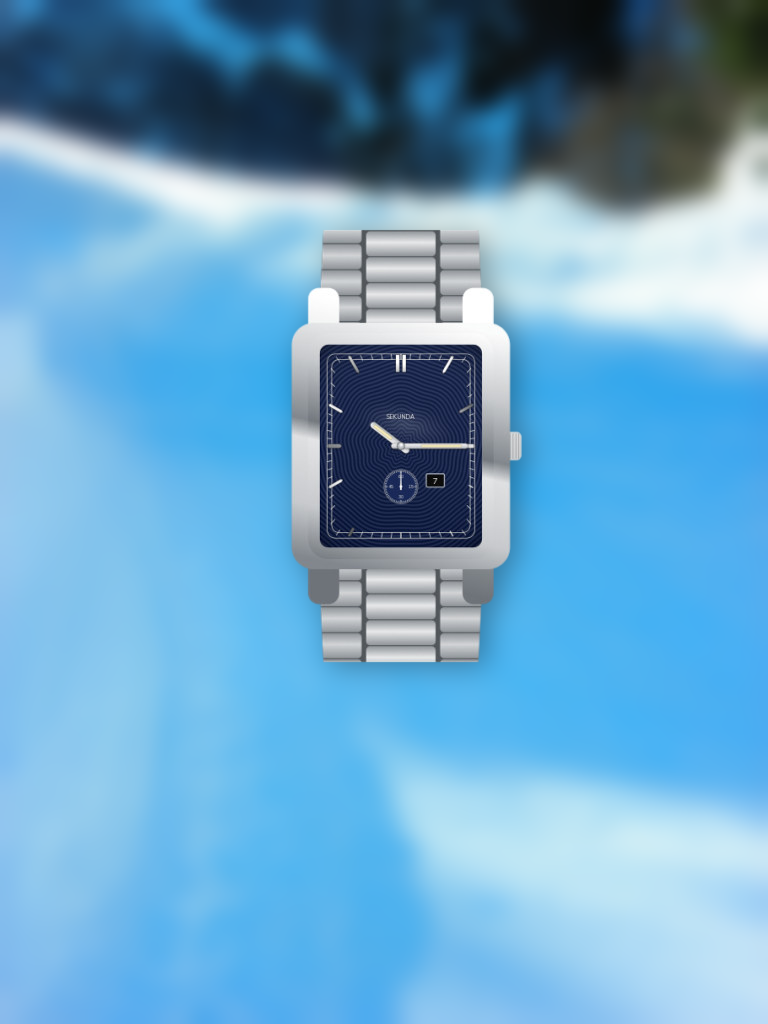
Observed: 10 h 15 min
